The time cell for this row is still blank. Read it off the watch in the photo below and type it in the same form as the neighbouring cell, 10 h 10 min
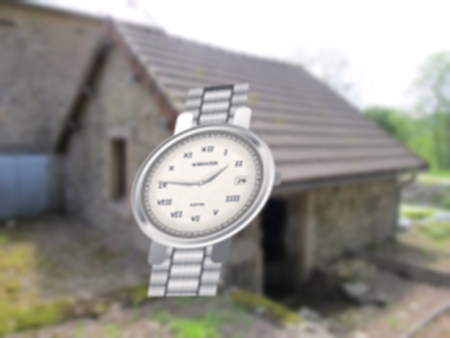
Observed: 1 h 46 min
